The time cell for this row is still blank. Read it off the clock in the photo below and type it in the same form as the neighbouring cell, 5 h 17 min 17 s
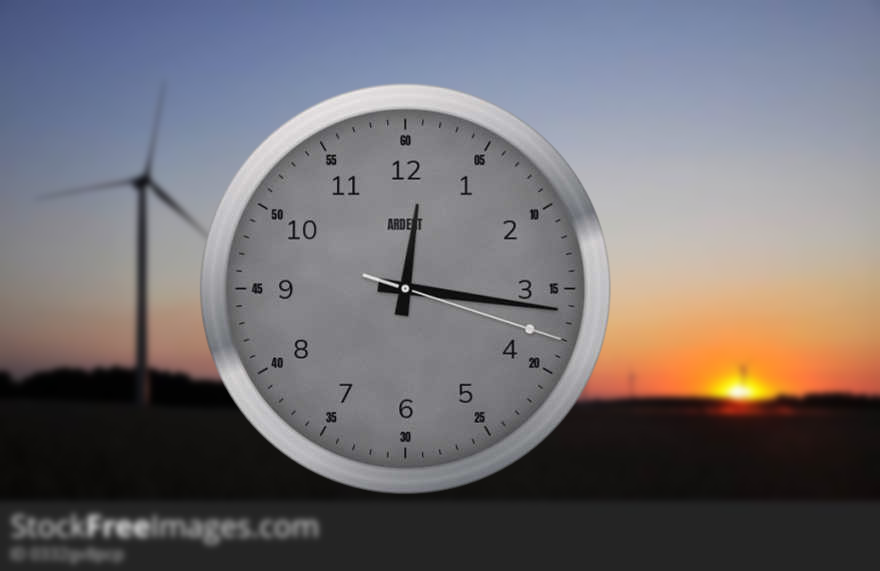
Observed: 12 h 16 min 18 s
